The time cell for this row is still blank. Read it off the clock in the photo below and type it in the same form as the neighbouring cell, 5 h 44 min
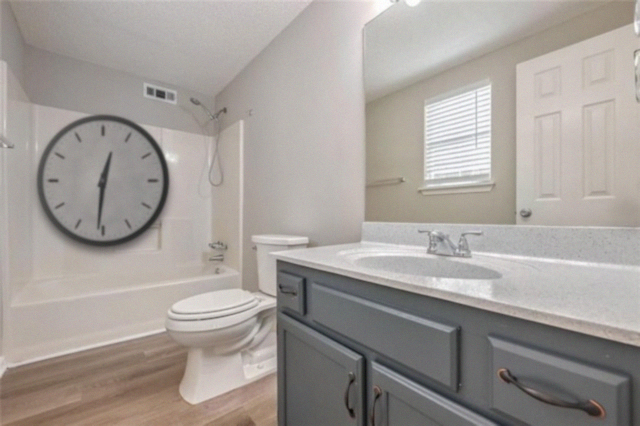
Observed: 12 h 31 min
